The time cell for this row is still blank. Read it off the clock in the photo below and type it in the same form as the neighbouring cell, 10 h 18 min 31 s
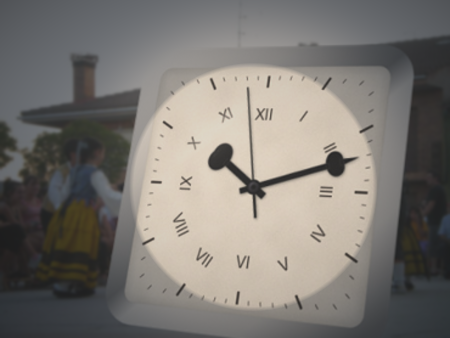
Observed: 10 h 11 min 58 s
